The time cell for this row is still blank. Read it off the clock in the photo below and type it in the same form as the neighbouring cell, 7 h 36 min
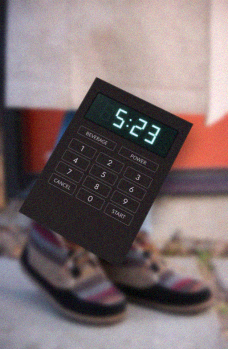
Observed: 5 h 23 min
